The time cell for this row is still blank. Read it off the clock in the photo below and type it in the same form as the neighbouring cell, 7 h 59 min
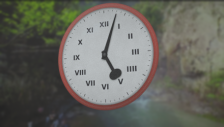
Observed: 5 h 03 min
